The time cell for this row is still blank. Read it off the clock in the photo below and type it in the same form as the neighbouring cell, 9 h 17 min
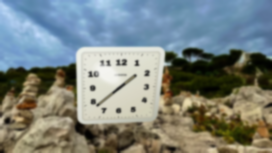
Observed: 1 h 38 min
